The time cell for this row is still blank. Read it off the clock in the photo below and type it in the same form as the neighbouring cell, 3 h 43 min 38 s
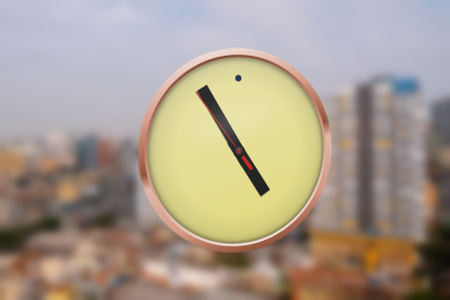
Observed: 4 h 54 min 54 s
